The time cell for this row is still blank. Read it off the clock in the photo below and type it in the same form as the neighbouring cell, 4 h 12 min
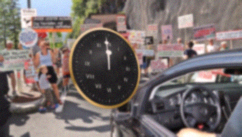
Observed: 11 h 59 min
